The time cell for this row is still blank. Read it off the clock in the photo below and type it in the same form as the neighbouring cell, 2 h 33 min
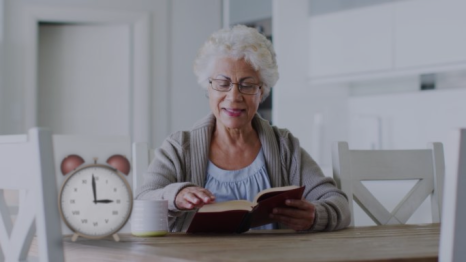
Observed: 2 h 59 min
